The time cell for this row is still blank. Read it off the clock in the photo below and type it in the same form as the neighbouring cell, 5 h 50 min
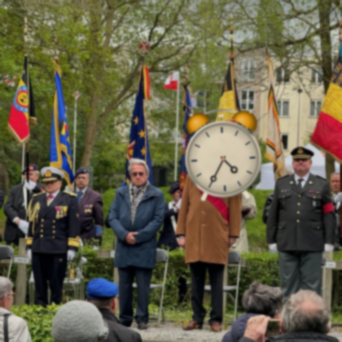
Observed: 4 h 35 min
